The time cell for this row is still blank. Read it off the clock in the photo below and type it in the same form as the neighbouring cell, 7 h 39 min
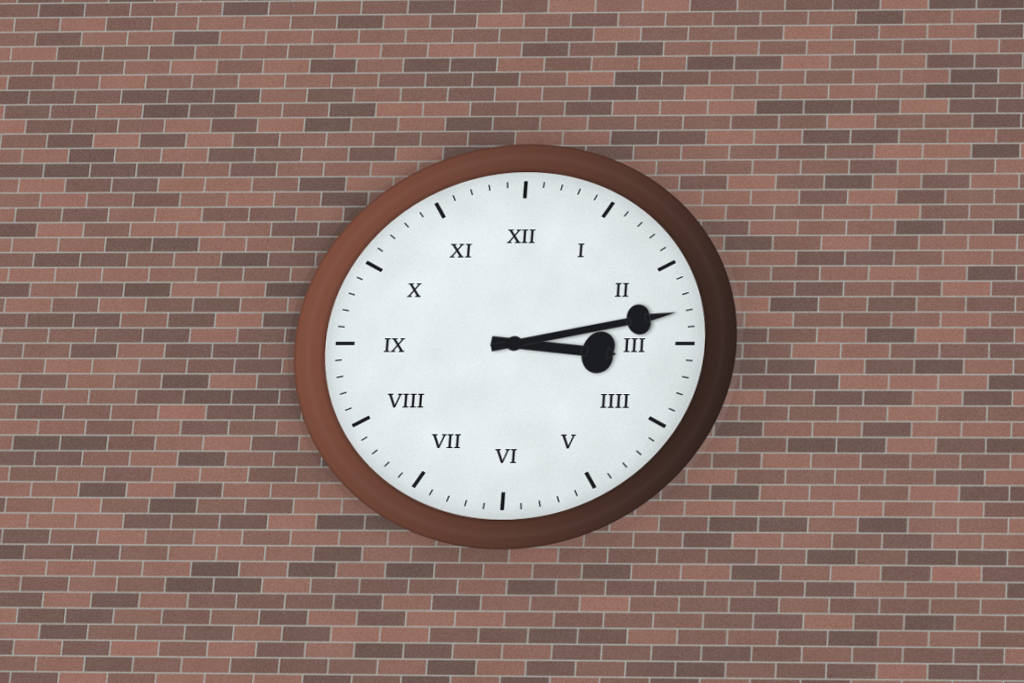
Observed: 3 h 13 min
